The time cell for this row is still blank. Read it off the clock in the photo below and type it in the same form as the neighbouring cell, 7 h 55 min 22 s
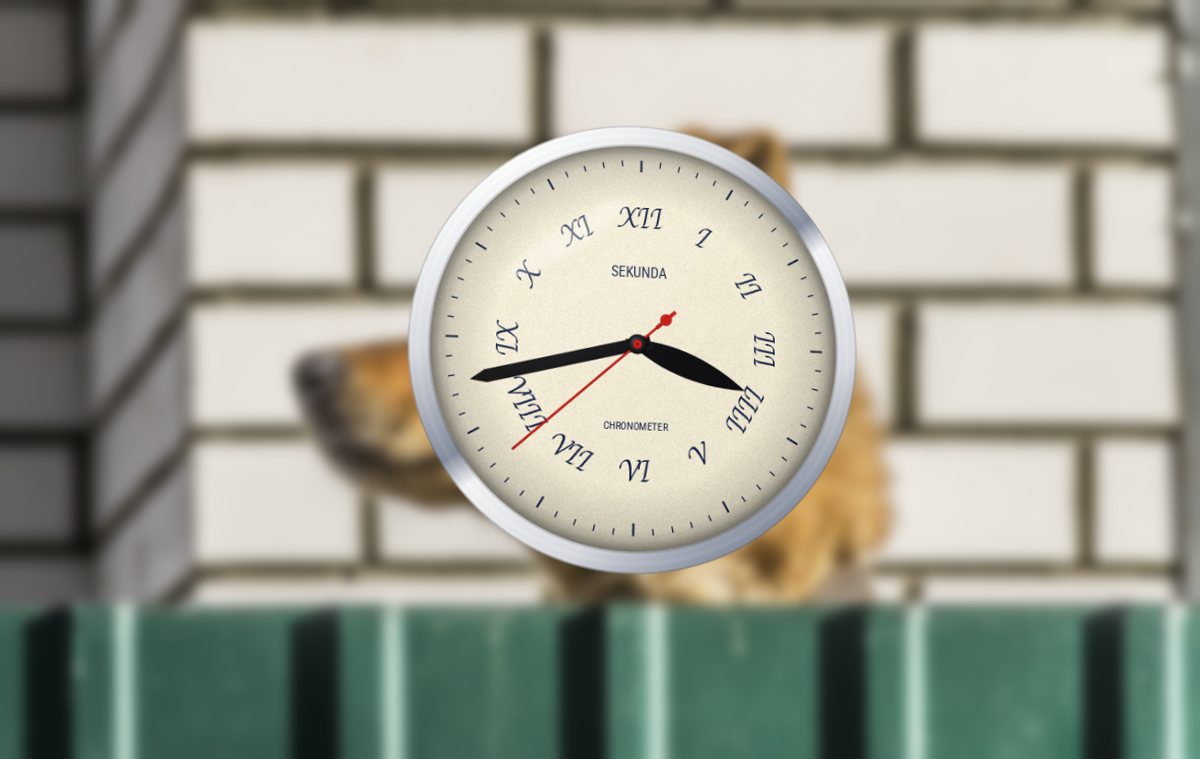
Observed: 3 h 42 min 38 s
